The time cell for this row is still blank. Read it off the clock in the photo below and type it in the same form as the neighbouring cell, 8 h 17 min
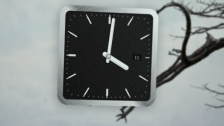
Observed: 4 h 01 min
